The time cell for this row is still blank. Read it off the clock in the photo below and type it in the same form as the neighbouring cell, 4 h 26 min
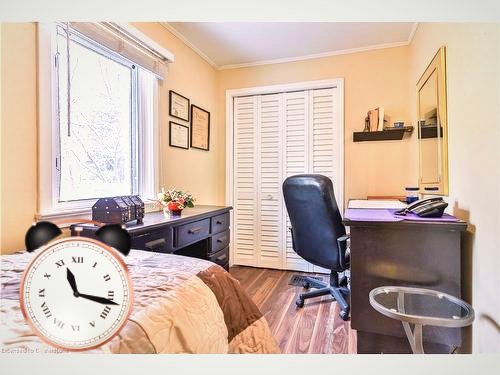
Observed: 11 h 17 min
